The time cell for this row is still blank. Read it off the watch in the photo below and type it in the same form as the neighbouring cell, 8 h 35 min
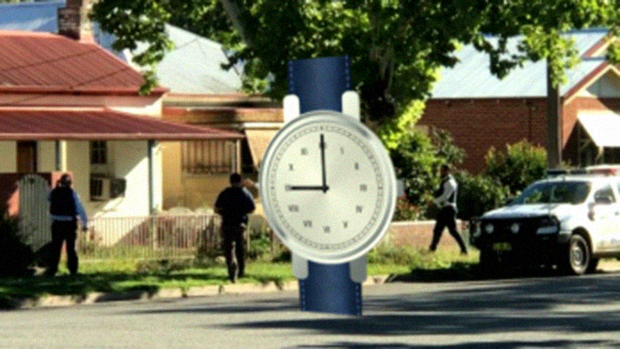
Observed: 9 h 00 min
